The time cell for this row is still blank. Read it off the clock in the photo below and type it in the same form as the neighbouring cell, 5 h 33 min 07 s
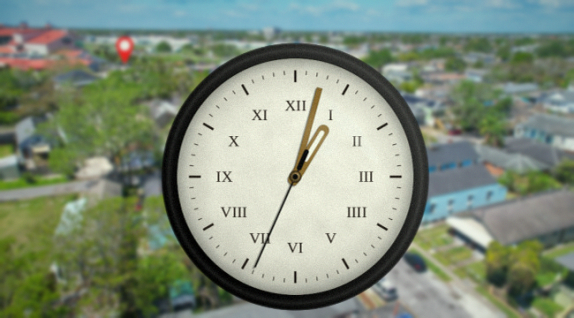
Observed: 1 h 02 min 34 s
